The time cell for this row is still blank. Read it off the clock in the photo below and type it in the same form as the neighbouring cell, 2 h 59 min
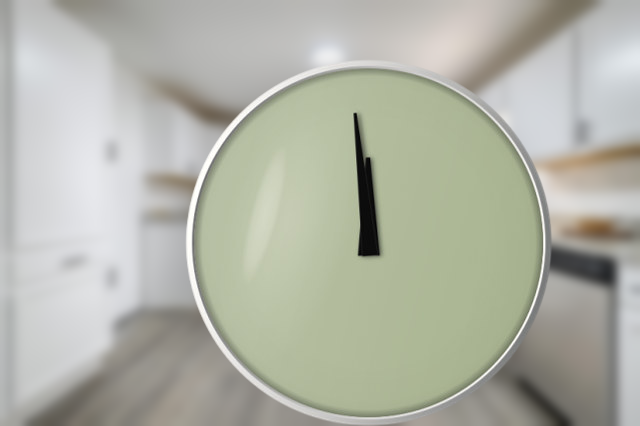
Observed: 11 h 59 min
